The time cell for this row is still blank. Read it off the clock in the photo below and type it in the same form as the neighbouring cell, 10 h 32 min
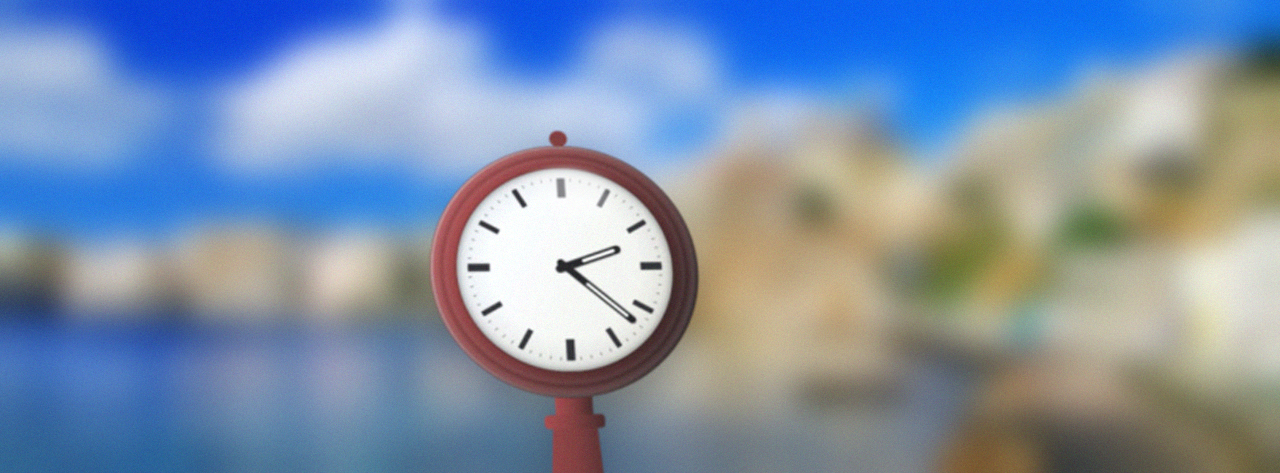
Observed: 2 h 22 min
